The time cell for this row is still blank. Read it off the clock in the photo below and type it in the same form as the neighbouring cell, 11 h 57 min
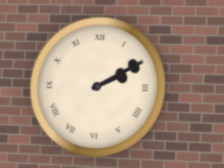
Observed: 2 h 10 min
